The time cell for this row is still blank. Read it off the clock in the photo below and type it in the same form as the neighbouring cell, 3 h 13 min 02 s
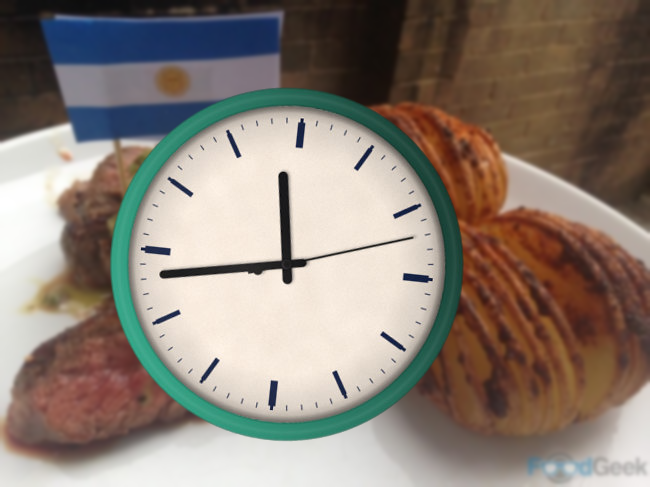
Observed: 11 h 43 min 12 s
